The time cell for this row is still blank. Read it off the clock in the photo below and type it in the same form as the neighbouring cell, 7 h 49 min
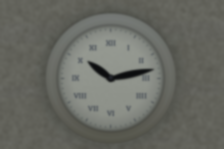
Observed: 10 h 13 min
